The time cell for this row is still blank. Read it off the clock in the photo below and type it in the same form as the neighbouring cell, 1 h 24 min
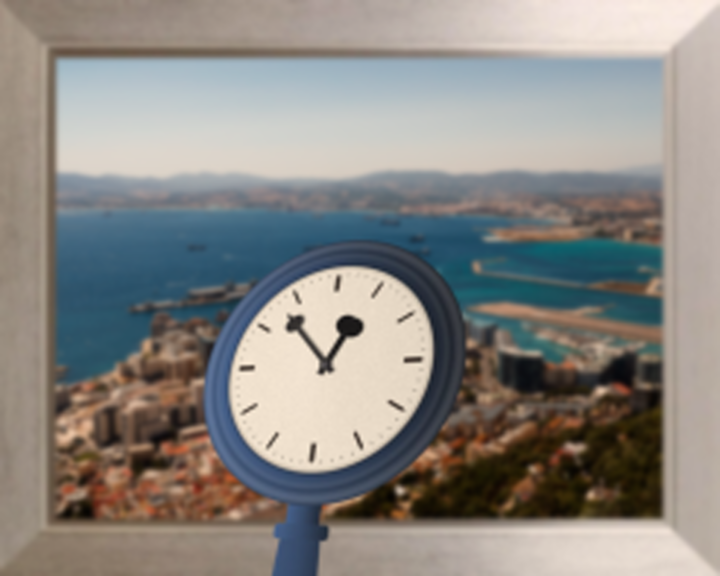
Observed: 12 h 53 min
